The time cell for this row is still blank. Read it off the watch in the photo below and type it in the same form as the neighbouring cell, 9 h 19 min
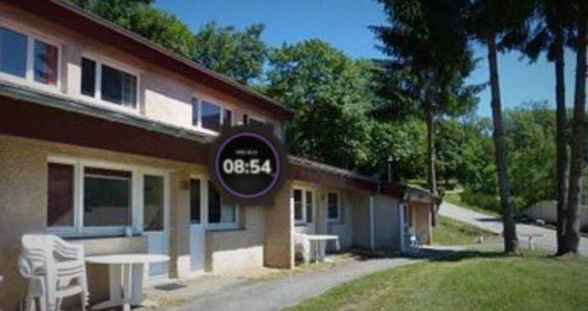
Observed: 8 h 54 min
